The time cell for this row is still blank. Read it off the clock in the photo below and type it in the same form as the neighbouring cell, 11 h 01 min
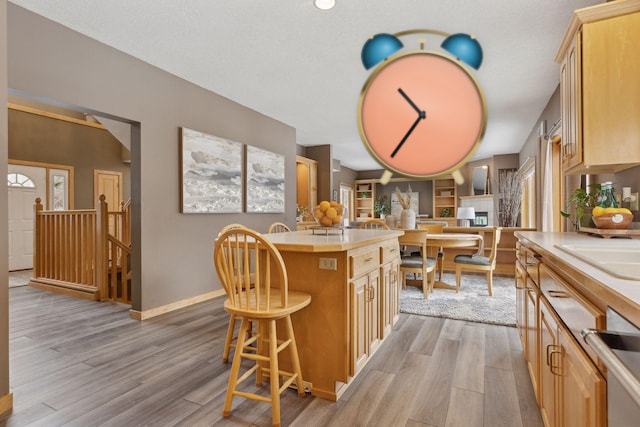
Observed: 10 h 36 min
